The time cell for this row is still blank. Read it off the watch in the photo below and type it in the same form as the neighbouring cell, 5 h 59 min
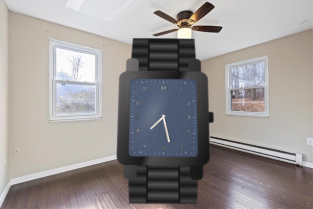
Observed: 7 h 28 min
